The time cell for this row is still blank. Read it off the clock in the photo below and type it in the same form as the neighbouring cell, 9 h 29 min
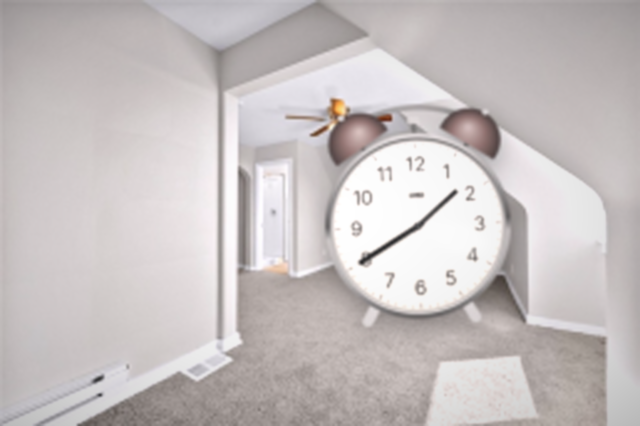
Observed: 1 h 40 min
